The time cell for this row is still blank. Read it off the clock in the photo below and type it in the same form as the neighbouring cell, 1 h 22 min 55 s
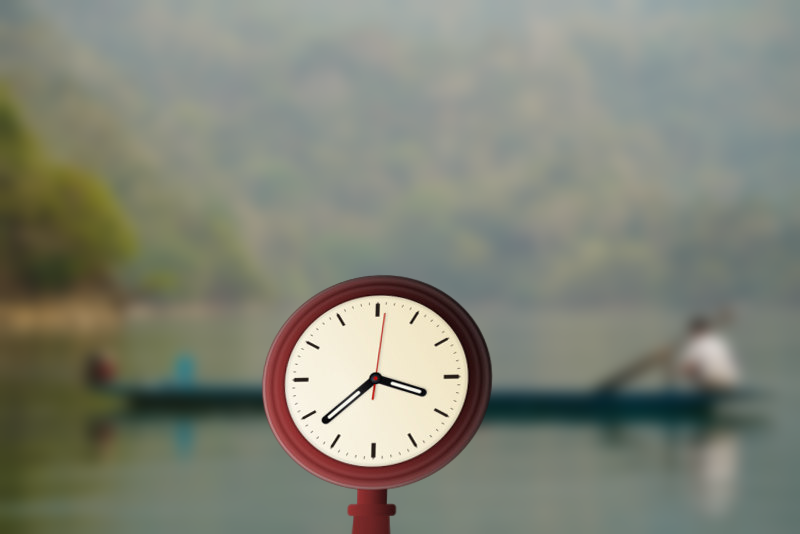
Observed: 3 h 38 min 01 s
